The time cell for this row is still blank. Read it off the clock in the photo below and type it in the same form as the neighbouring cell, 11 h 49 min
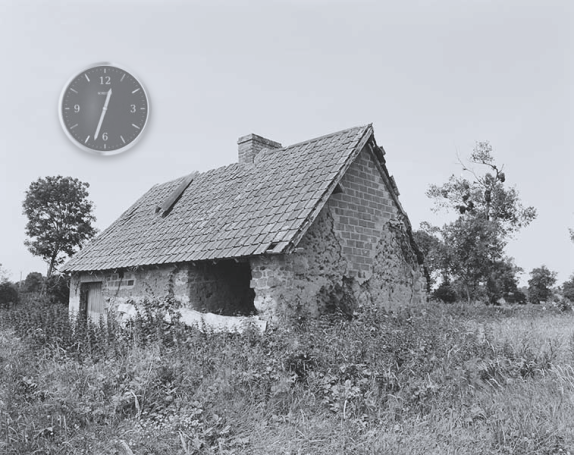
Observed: 12 h 33 min
